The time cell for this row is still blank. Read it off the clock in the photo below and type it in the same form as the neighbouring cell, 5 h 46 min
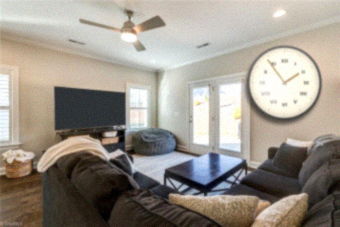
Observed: 1 h 54 min
